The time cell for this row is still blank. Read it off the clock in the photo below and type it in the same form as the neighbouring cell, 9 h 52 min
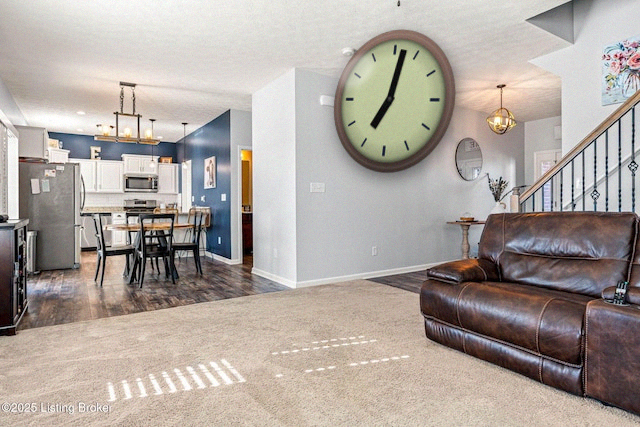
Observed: 7 h 02 min
